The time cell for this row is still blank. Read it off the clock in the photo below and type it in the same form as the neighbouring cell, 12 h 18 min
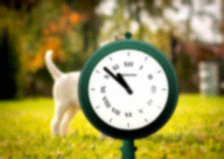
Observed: 10 h 52 min
